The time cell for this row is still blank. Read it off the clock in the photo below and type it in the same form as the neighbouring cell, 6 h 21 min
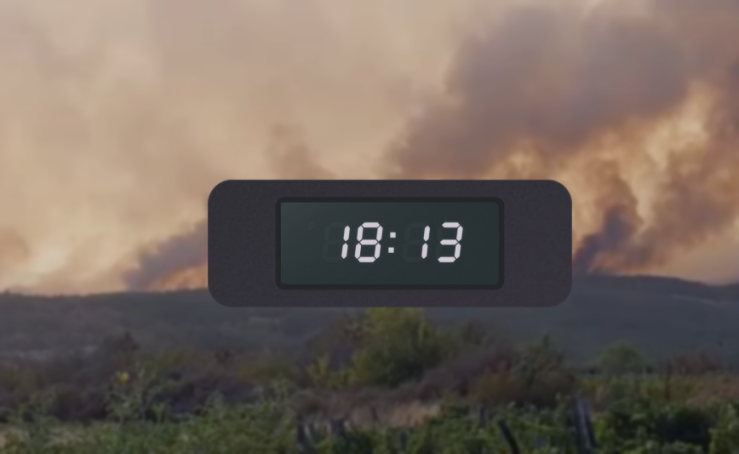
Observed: 18 h 13 min
